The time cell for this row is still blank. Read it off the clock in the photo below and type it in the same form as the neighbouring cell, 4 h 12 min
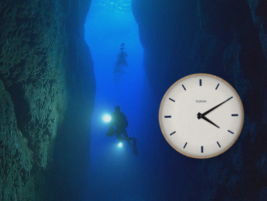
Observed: 4 h 10 min
